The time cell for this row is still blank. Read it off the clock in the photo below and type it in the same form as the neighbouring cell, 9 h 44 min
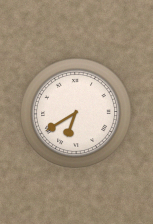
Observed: 6 h 40 min
